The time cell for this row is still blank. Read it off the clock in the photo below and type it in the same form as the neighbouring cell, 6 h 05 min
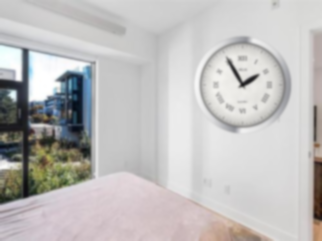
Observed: 1 h 55 min
